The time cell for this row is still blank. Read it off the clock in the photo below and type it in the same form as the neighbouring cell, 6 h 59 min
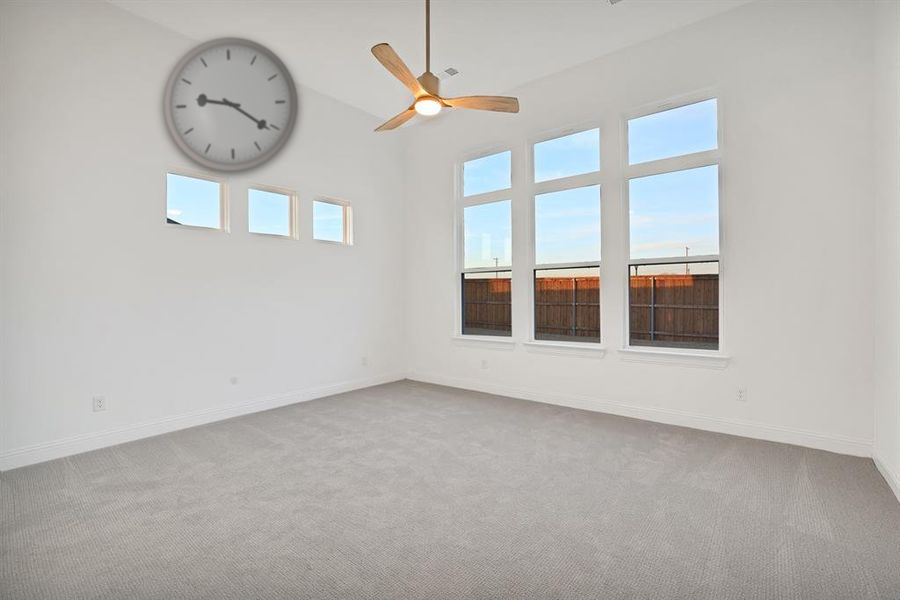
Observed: 9 h 21 min
